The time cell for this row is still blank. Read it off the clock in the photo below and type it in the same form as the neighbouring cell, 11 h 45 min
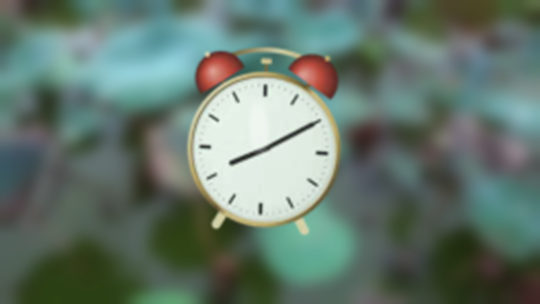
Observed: 8 h 10 min
